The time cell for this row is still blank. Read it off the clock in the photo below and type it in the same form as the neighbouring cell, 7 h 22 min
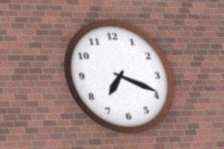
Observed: 7 h 19 min
